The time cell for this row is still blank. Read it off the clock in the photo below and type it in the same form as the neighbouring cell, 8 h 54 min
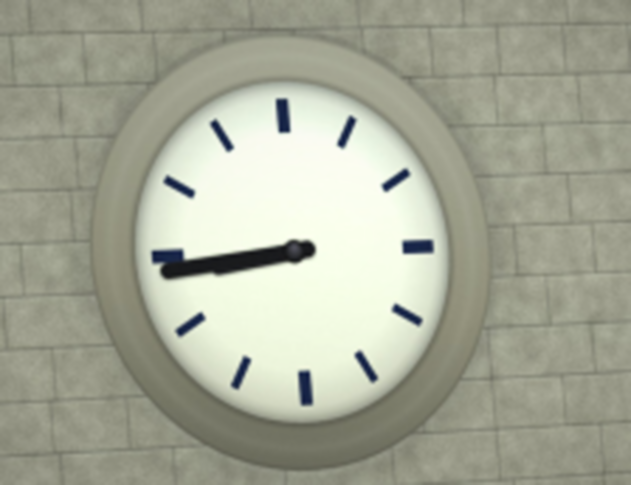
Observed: 8 h 44 min
